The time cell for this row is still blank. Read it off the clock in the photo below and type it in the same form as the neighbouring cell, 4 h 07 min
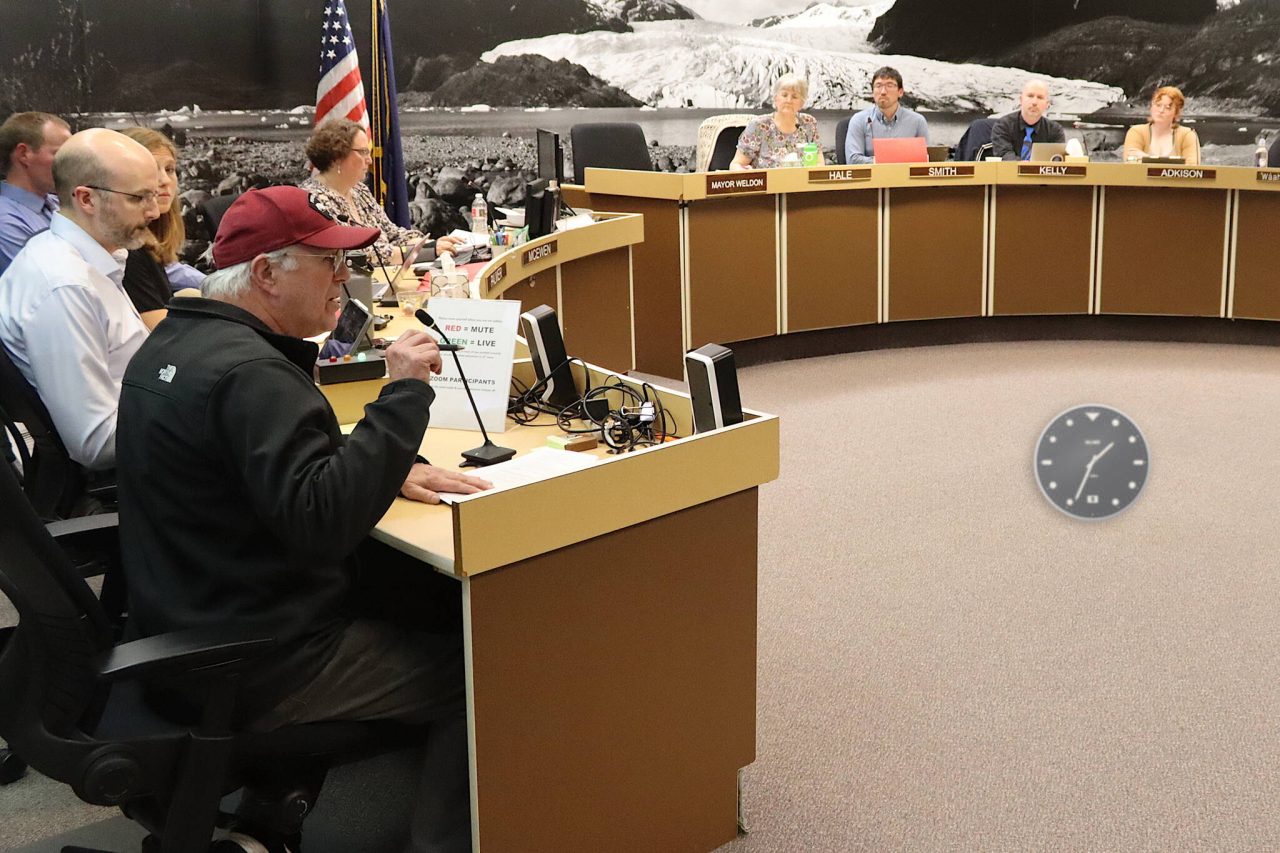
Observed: 1 h 34 min
